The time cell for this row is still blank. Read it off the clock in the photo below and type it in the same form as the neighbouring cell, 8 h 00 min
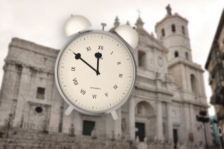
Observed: 11 h 50 min
